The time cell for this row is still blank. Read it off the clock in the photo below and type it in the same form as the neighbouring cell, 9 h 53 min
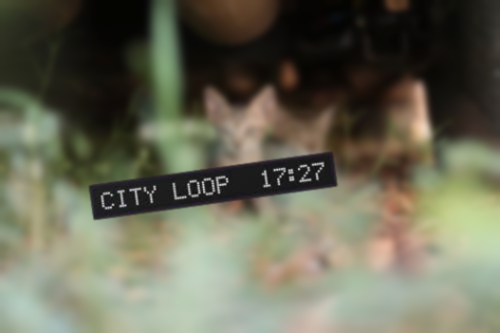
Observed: 17 h 27 min
